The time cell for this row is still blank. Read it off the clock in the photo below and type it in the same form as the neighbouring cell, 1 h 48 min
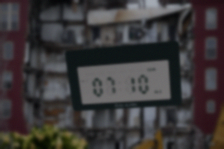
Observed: 7 h 10 min
